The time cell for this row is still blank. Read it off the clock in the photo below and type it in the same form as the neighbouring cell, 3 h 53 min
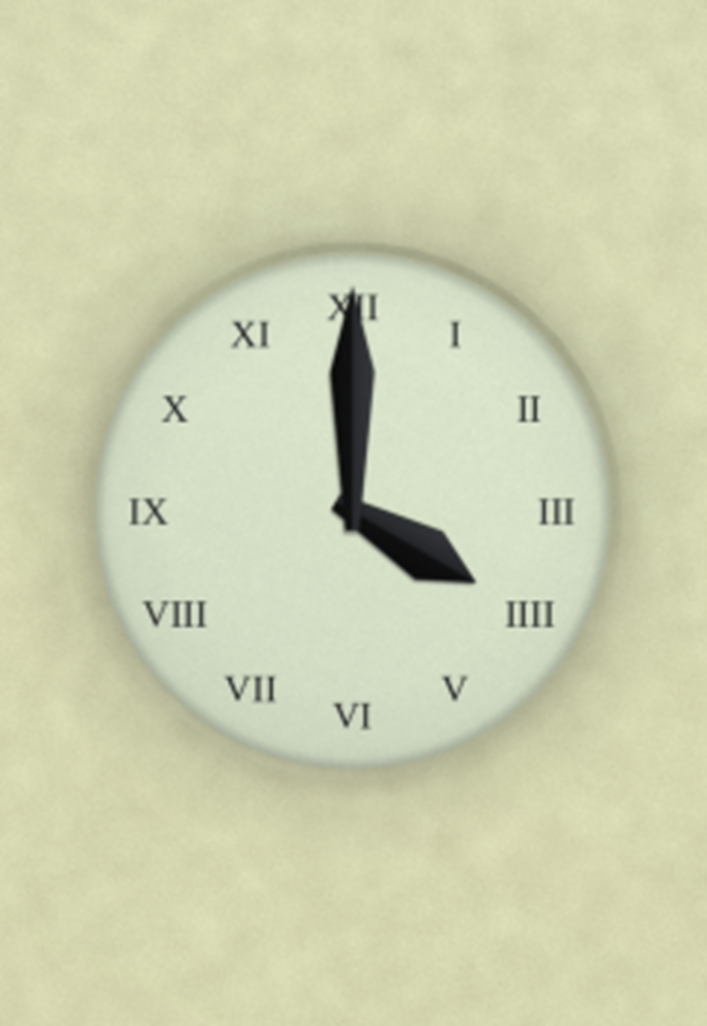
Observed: 4 h 00 min
